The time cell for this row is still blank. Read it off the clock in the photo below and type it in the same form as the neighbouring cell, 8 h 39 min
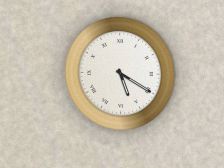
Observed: 5 h 20 min
